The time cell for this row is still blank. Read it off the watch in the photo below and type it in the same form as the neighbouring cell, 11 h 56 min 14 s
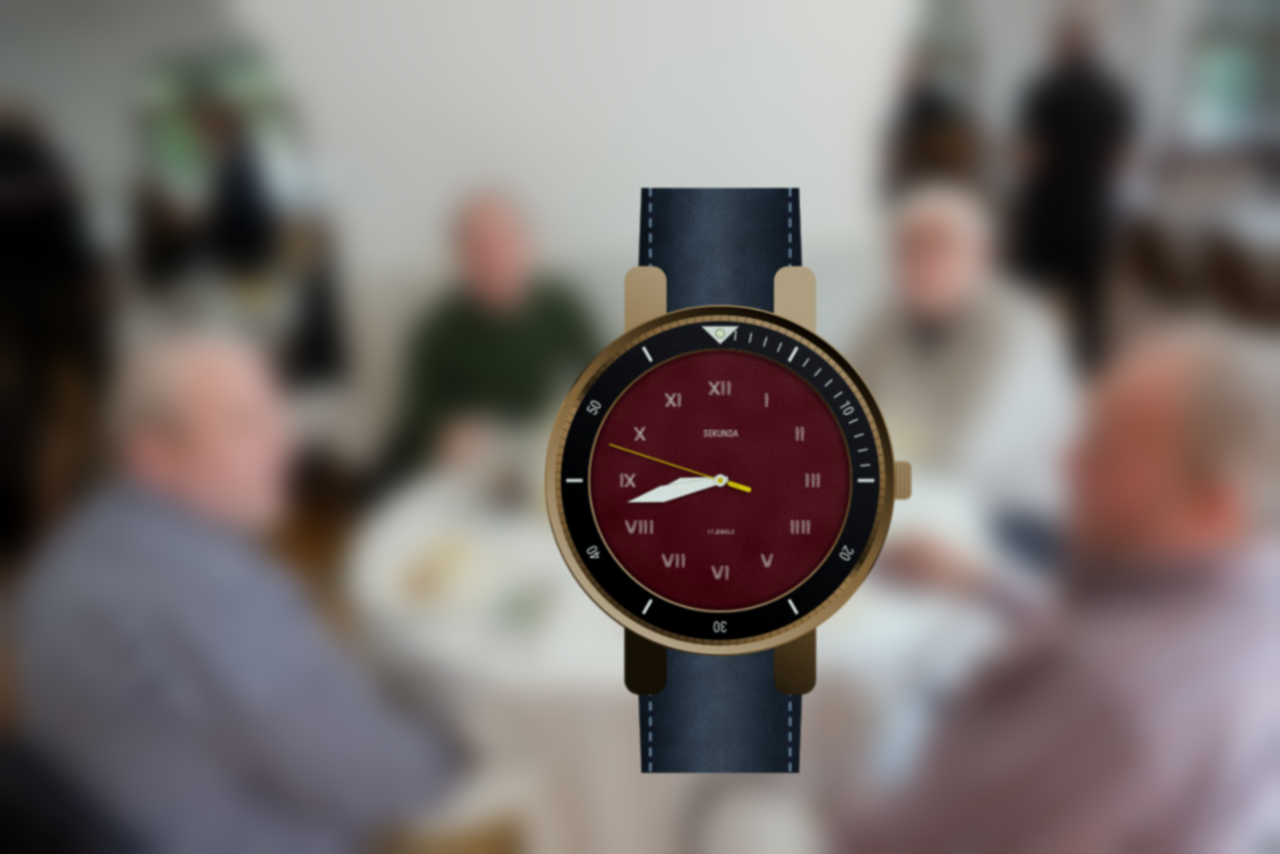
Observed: 8 h 42 min 48 s
